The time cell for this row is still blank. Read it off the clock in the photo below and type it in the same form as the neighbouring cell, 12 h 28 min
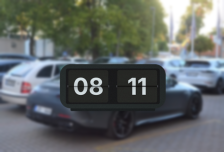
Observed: 8 h 11 min
